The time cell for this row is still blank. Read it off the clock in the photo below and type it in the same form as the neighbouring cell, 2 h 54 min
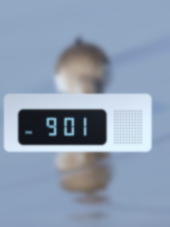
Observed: 9 h 01 min
